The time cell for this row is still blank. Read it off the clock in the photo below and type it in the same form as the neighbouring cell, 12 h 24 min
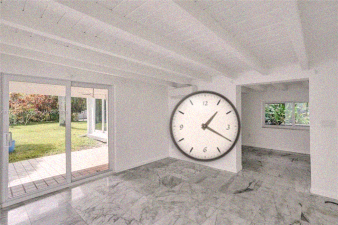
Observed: 1 h 20 min
